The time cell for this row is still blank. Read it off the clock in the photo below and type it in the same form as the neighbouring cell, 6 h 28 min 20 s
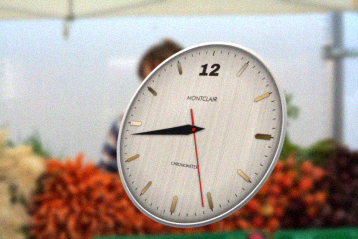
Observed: 8 h 43 min 26 s
